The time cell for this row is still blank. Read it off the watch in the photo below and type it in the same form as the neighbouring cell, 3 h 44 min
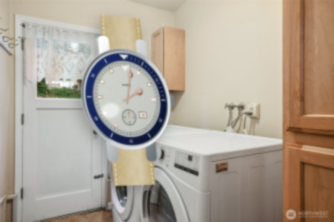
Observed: 2 h 02 min
